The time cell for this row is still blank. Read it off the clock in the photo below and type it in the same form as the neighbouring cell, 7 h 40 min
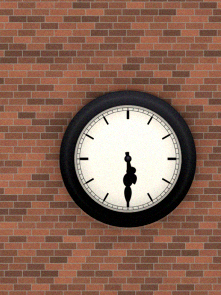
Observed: 5 h 30 min
